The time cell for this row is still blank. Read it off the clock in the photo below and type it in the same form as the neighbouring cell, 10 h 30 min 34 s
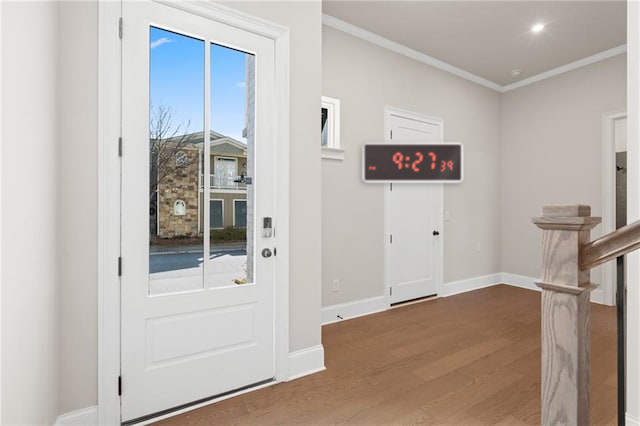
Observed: 9 h 27 min 39 s
